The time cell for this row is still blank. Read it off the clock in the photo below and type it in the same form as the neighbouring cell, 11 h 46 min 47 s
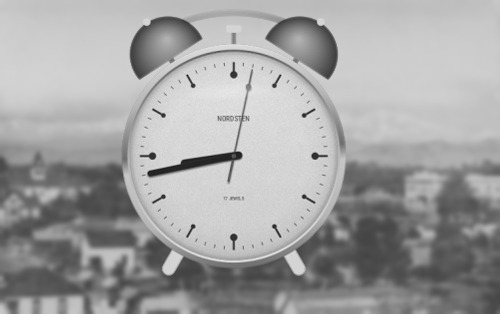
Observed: 8 h 43 min 02 s
